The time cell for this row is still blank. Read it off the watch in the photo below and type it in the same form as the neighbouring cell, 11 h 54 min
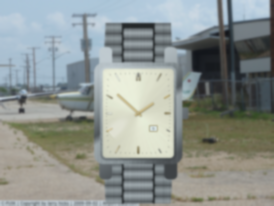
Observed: 1 h 52 min
